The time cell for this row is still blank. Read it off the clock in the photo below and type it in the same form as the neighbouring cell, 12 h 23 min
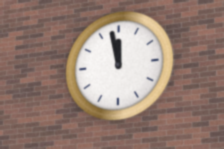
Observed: 11 h 58 min
